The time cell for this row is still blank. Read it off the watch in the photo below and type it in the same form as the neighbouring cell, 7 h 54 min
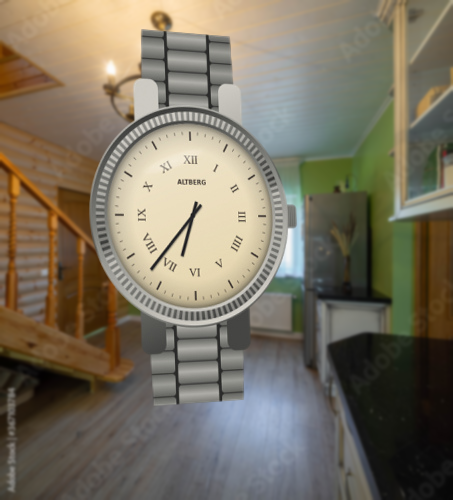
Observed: 6 h 37 min
